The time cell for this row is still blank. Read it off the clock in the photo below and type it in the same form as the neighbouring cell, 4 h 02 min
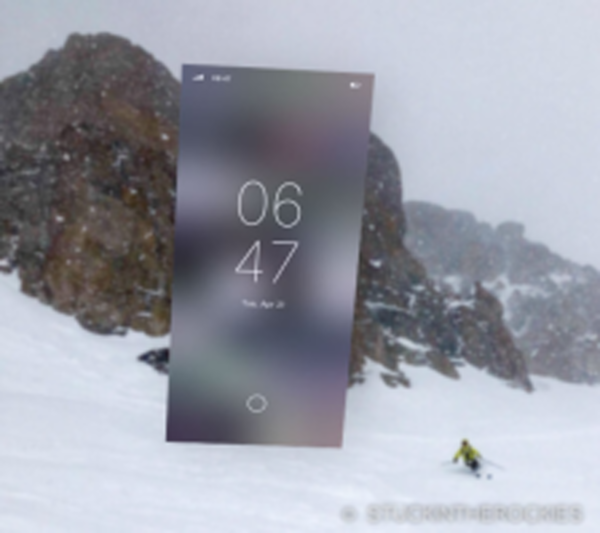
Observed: 6 h 47 min
